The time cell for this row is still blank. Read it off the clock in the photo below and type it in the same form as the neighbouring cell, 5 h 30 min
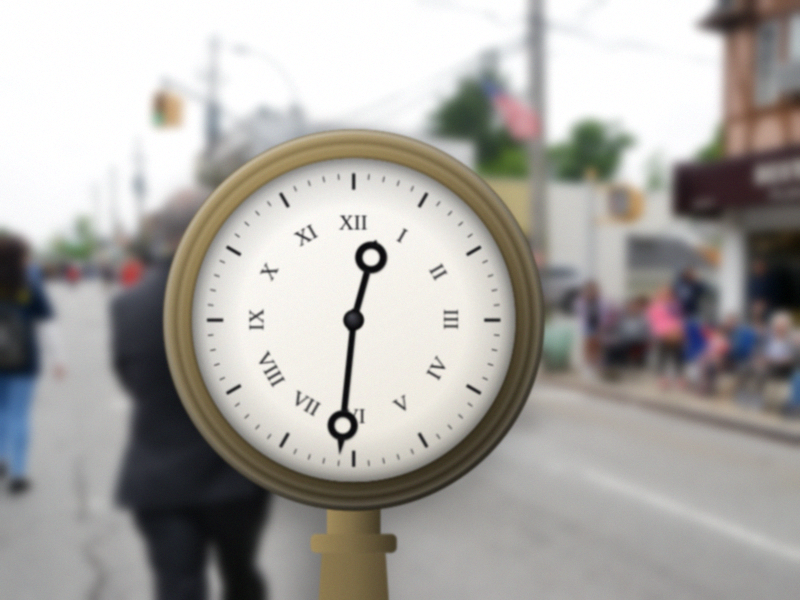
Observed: 12 h 31 min
